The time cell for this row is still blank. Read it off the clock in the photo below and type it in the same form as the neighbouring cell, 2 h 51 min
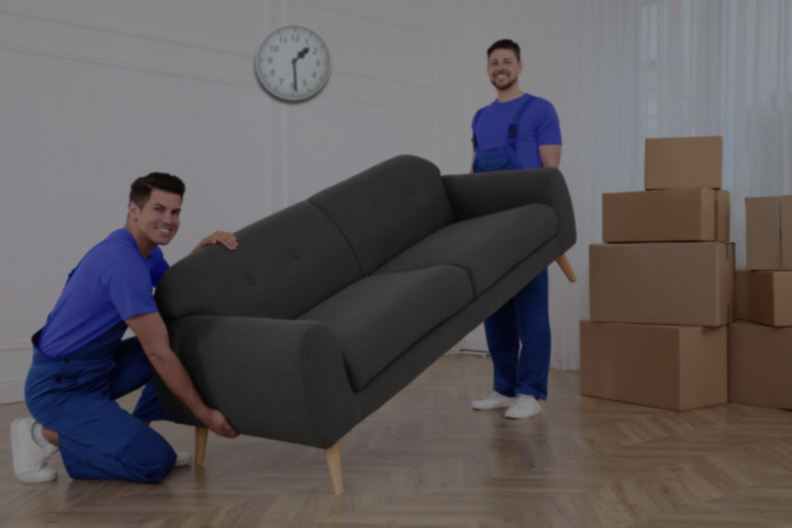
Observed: 1 h 29 min
